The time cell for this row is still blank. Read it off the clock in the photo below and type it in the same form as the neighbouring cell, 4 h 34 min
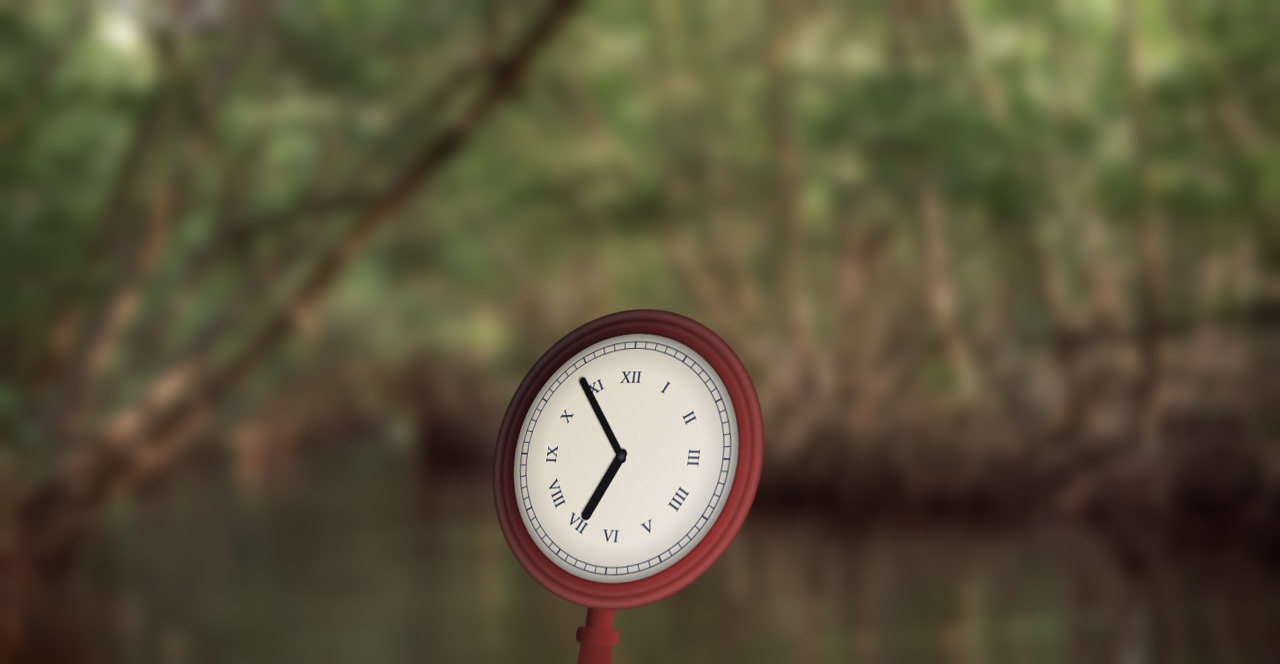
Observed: 6 h 54 min
